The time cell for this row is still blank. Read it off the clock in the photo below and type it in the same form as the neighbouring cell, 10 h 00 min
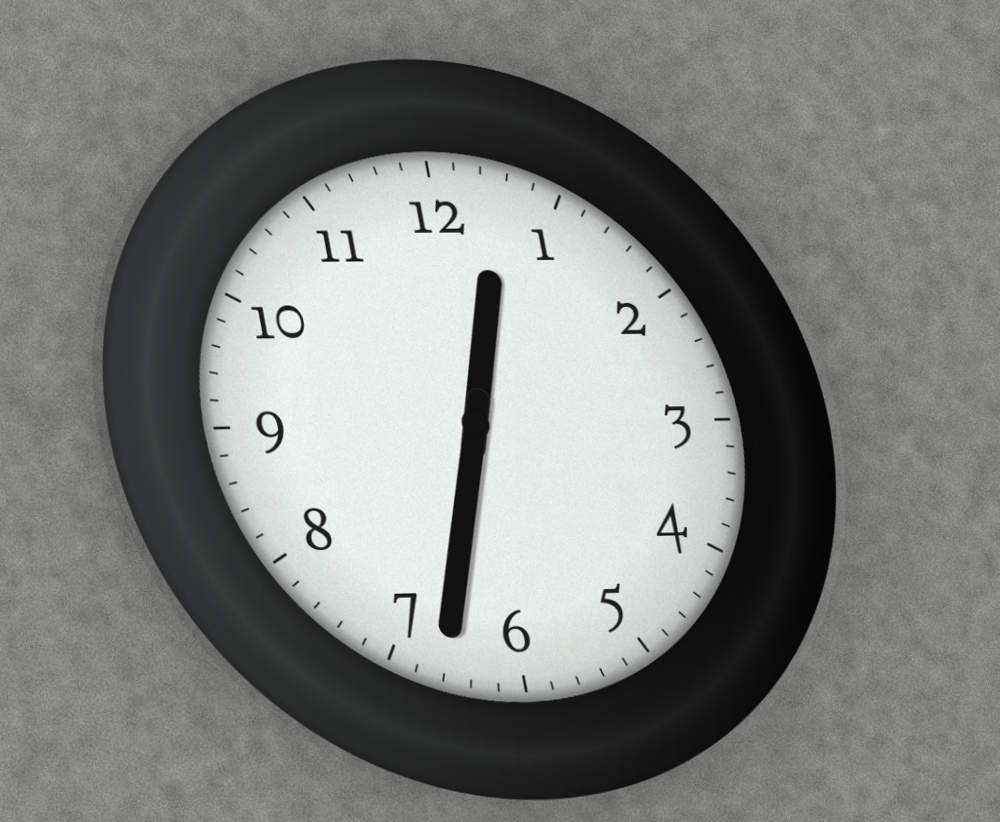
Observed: 12 h 33 min
